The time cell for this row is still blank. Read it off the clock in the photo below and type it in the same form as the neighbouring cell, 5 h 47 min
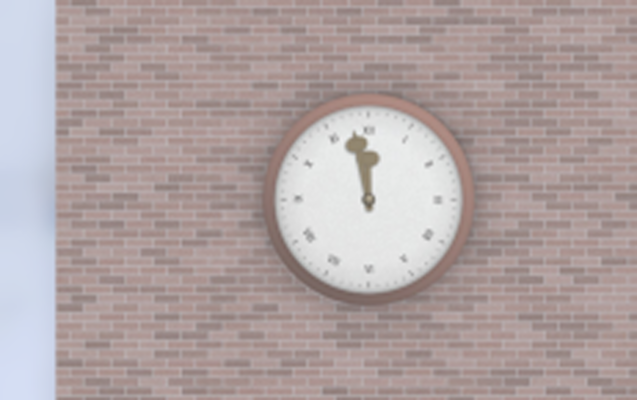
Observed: 11 h 58 min
